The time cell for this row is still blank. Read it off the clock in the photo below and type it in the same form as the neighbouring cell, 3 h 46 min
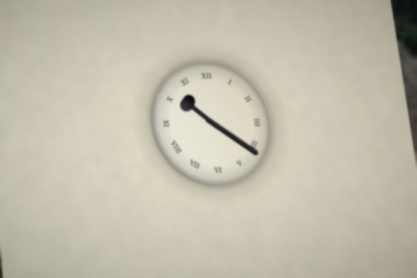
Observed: 10 h 21 min
